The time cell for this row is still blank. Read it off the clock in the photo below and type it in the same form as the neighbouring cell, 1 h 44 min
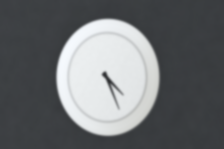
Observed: 4 h 26 min
